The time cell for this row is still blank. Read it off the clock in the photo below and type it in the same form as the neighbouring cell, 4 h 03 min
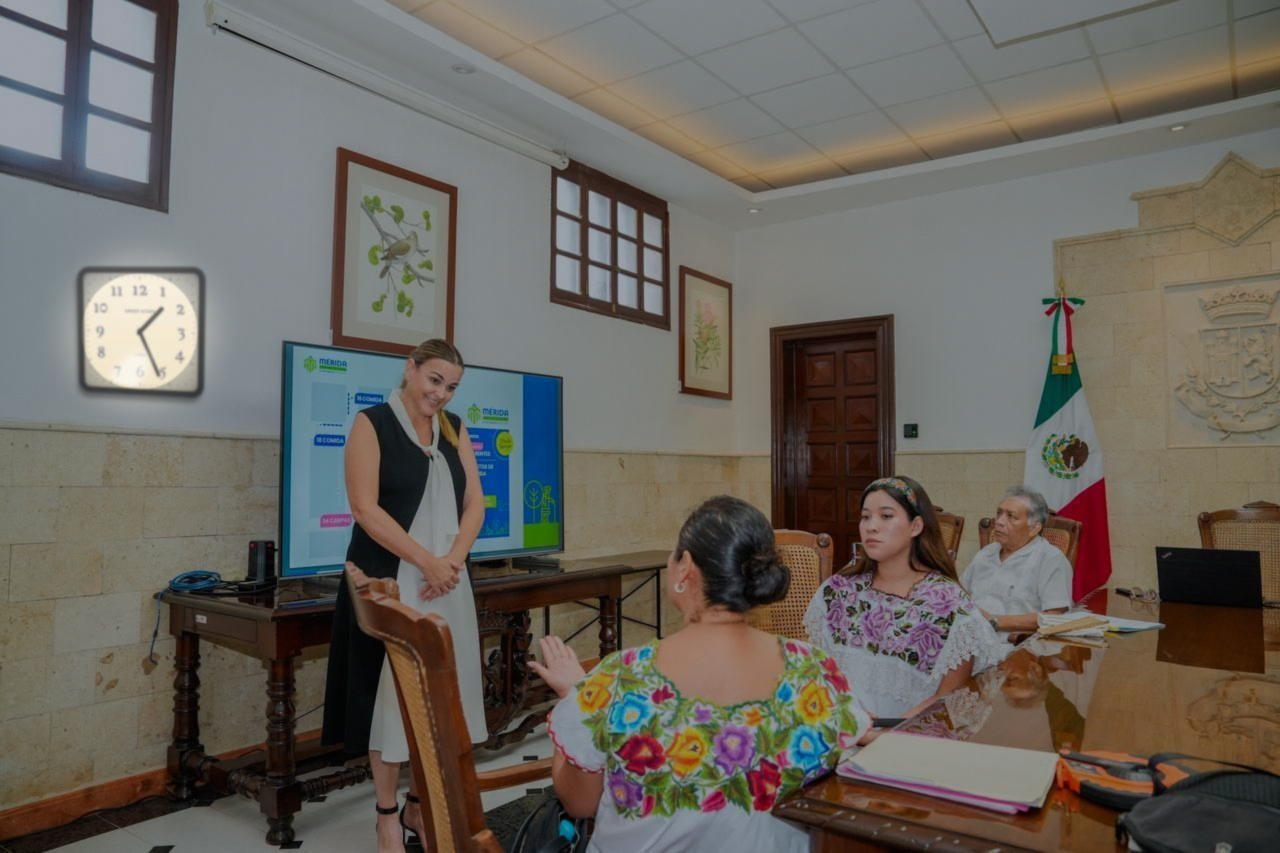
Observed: 1 h 26 min
